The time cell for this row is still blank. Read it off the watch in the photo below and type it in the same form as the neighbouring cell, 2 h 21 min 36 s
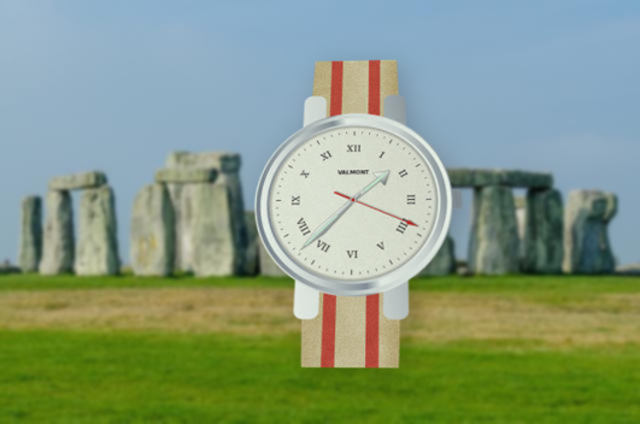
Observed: 1 h 37 min 19 s
